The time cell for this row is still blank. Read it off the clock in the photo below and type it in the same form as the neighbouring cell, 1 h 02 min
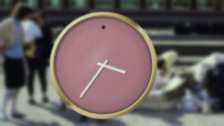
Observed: 3 h 36 min
